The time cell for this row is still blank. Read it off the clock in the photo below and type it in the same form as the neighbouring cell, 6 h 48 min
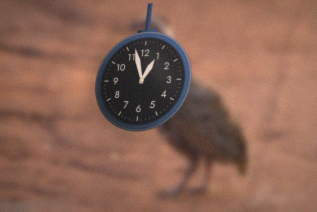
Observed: 12 h 57 min
